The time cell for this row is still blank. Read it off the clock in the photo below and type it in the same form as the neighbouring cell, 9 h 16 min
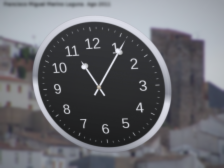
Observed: 11 h 06 min
